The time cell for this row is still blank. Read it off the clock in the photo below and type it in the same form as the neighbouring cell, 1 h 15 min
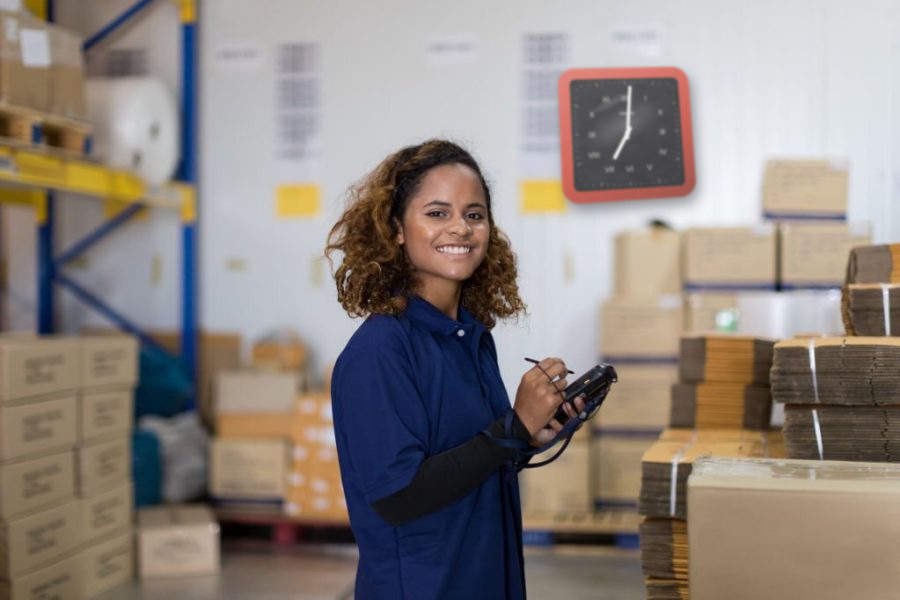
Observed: 7 h 01 min
